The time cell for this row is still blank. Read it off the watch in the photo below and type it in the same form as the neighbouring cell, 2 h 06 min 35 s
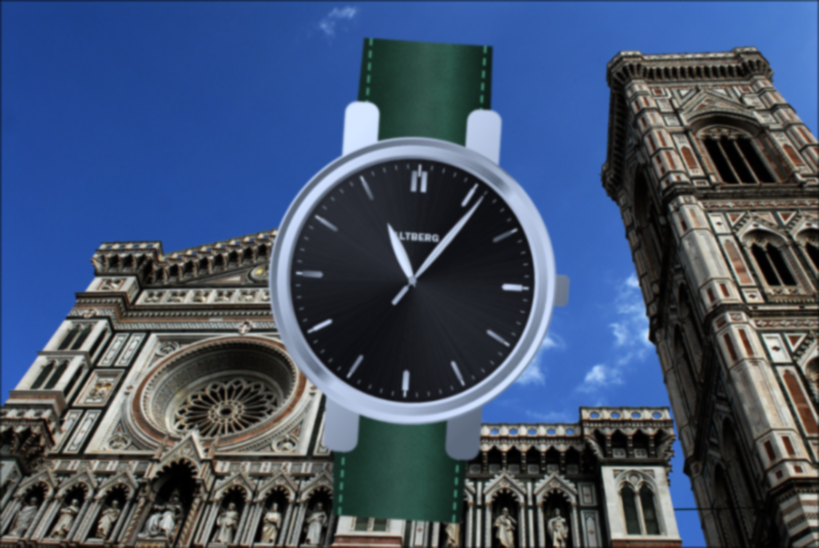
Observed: 11 h 06 min 06 s
